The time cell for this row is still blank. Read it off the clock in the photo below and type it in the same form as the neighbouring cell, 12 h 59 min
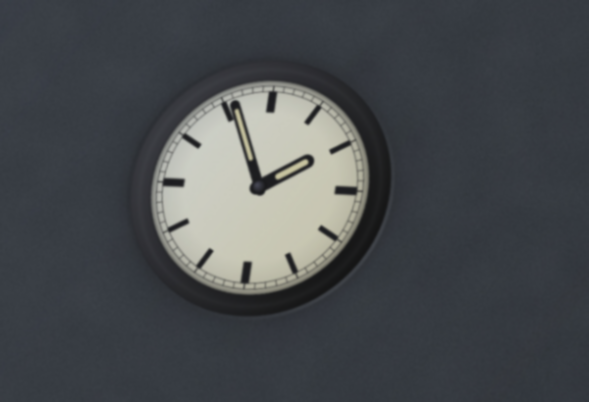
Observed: 1 h 56 min
